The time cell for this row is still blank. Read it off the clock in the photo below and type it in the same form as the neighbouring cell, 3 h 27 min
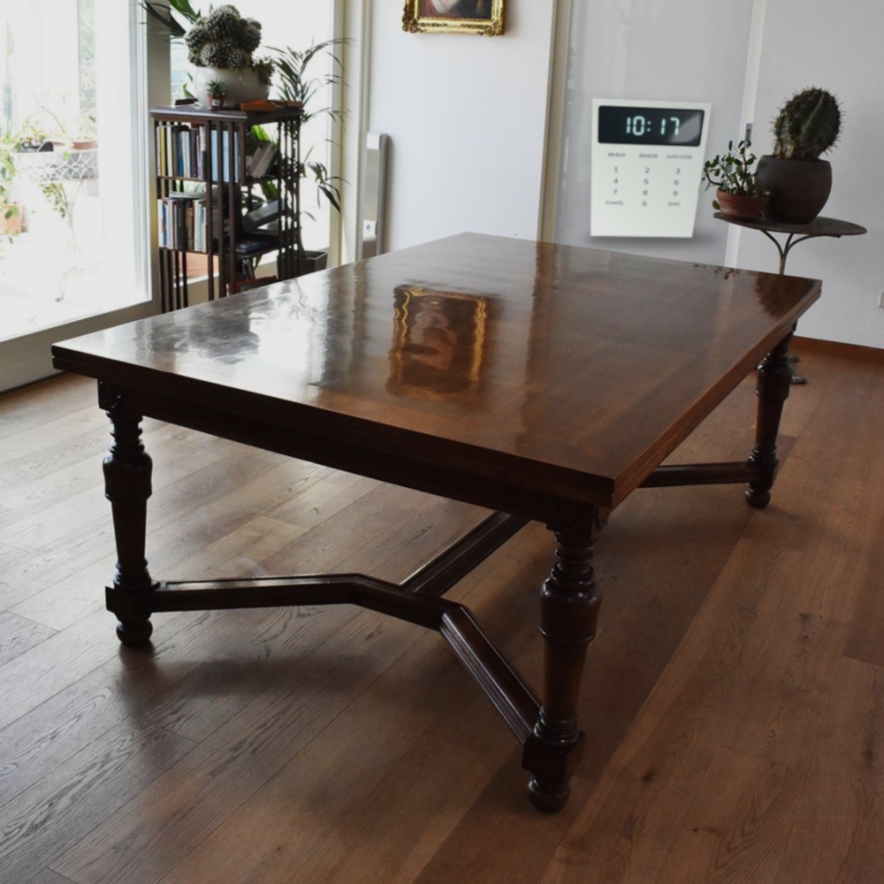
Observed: 10 h 17 min
